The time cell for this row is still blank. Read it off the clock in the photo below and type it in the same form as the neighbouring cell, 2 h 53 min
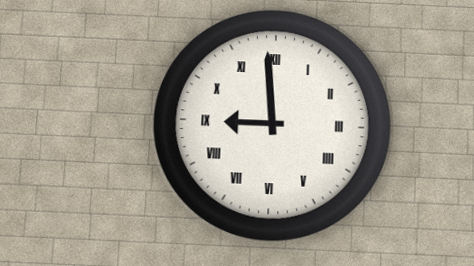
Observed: 8 h 59 min
